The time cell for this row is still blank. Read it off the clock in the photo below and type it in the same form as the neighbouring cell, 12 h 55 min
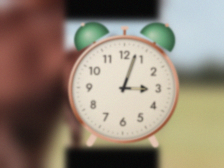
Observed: 3 h 03 min
